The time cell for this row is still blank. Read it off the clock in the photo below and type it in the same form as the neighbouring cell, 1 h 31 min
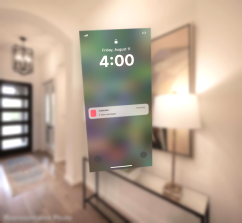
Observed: 4 h 00 min
